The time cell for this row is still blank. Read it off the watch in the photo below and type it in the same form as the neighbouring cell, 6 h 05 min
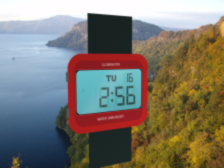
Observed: 2 h 56 min
